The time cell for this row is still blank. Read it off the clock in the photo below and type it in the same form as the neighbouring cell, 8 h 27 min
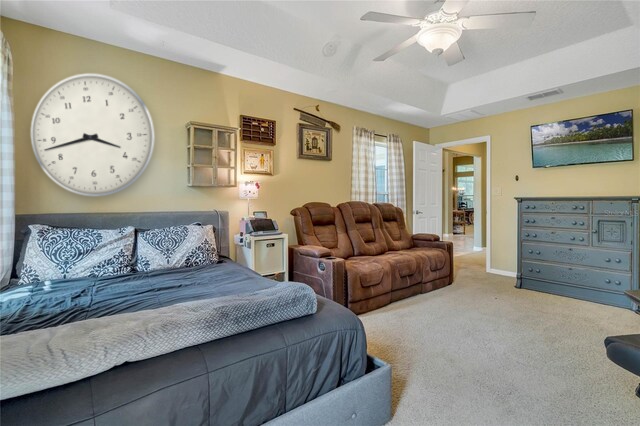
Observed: 3 h 43 min
